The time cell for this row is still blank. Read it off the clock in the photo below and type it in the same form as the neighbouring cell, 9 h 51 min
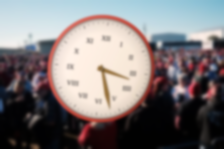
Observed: 3 h 27 min
